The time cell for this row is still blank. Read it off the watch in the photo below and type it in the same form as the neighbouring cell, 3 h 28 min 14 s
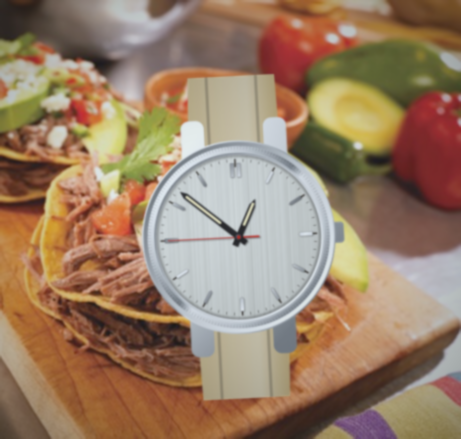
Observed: 12 h 51 min 45 s
